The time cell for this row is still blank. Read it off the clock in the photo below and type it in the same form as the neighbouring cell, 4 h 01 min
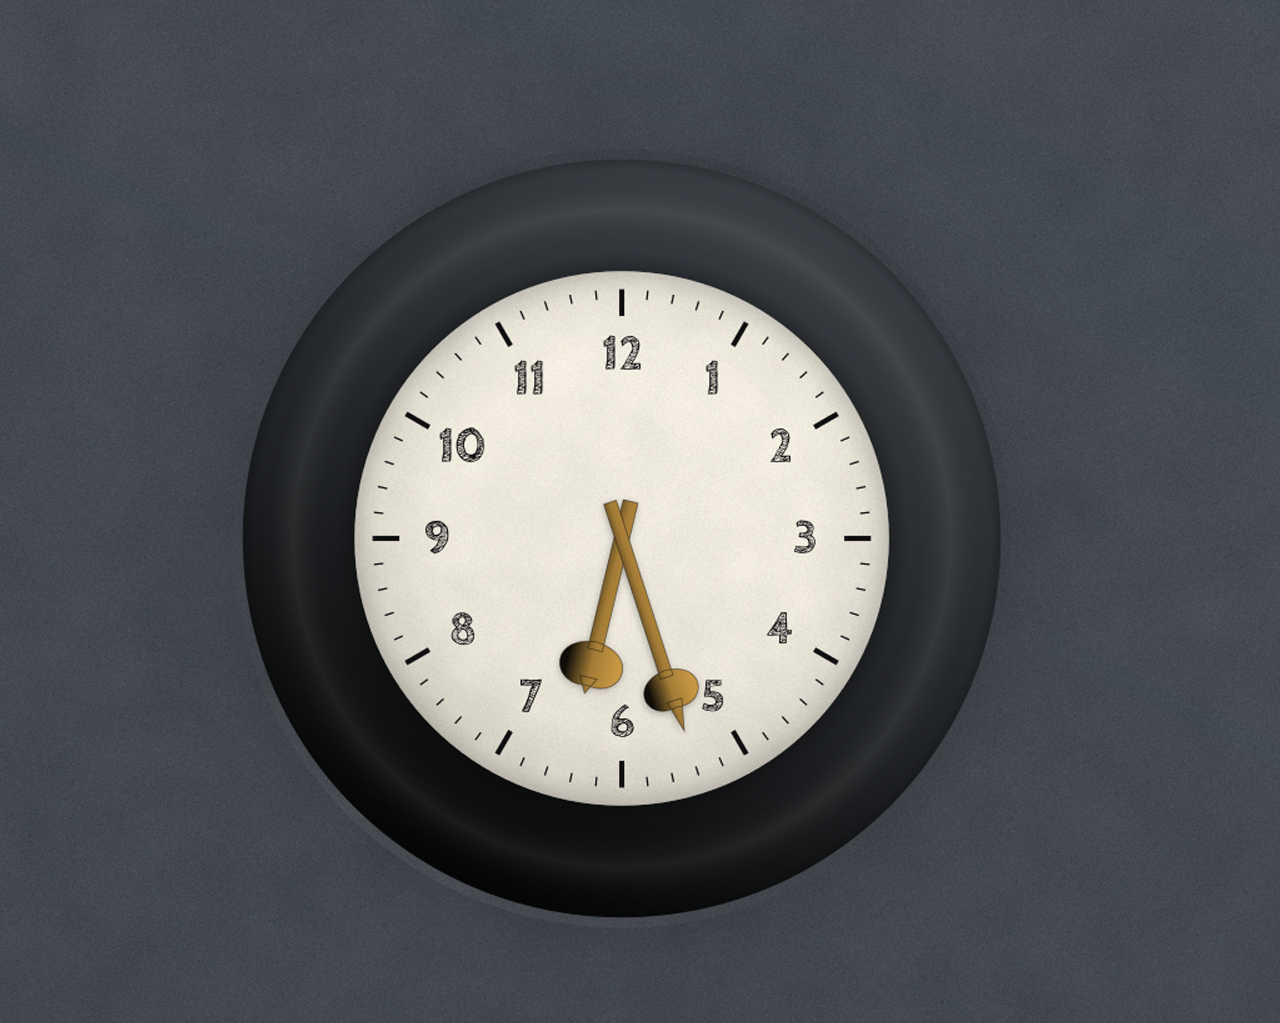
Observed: 6 h 27 min
